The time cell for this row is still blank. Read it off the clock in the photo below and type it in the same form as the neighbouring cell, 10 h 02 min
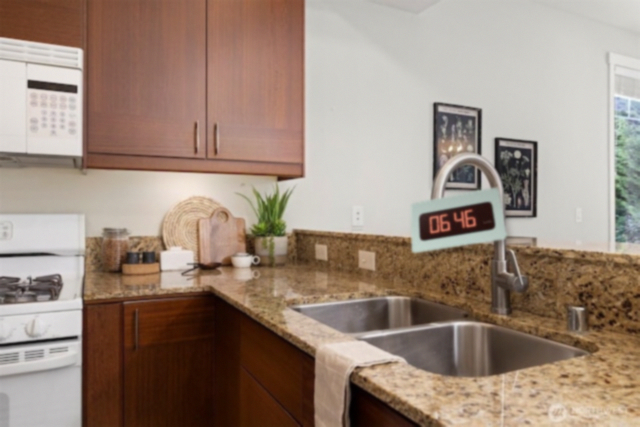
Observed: 6 h 46 min
